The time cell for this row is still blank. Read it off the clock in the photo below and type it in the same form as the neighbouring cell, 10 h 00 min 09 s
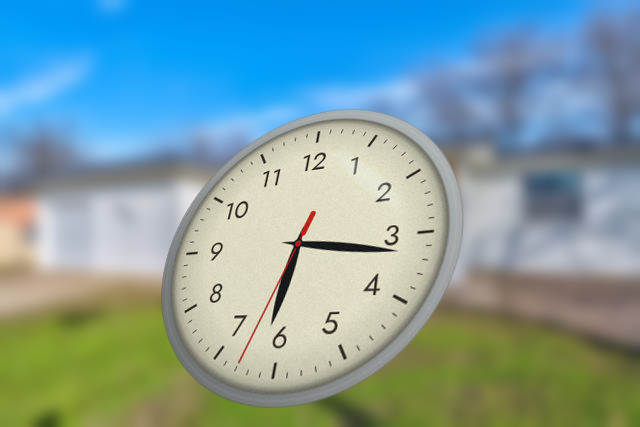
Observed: 6 h 16 min 33 s
